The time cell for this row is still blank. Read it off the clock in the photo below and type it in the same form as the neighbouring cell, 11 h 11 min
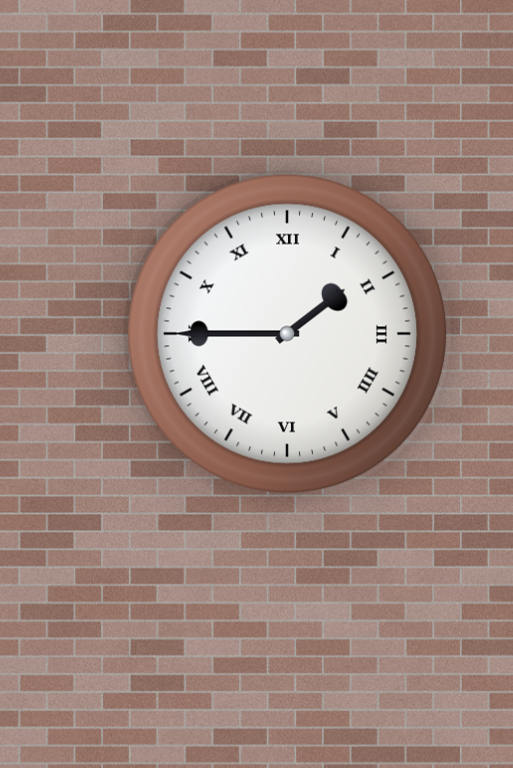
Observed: 1 h 45 min
